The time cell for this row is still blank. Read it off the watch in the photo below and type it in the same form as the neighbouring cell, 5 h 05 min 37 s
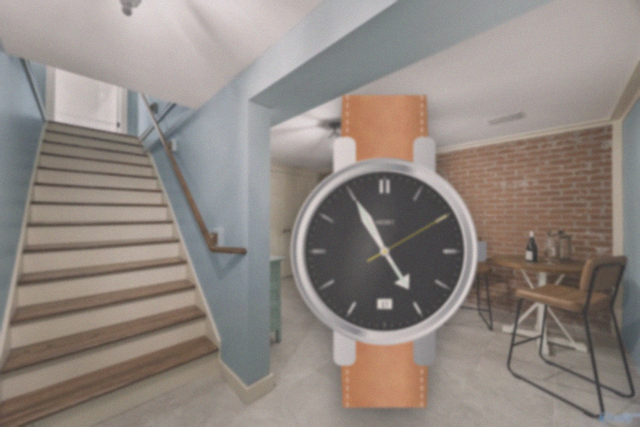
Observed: 4 h 55 min 10 s
